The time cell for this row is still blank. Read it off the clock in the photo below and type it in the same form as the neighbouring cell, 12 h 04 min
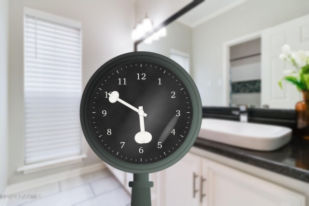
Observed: 5 h 50 min
